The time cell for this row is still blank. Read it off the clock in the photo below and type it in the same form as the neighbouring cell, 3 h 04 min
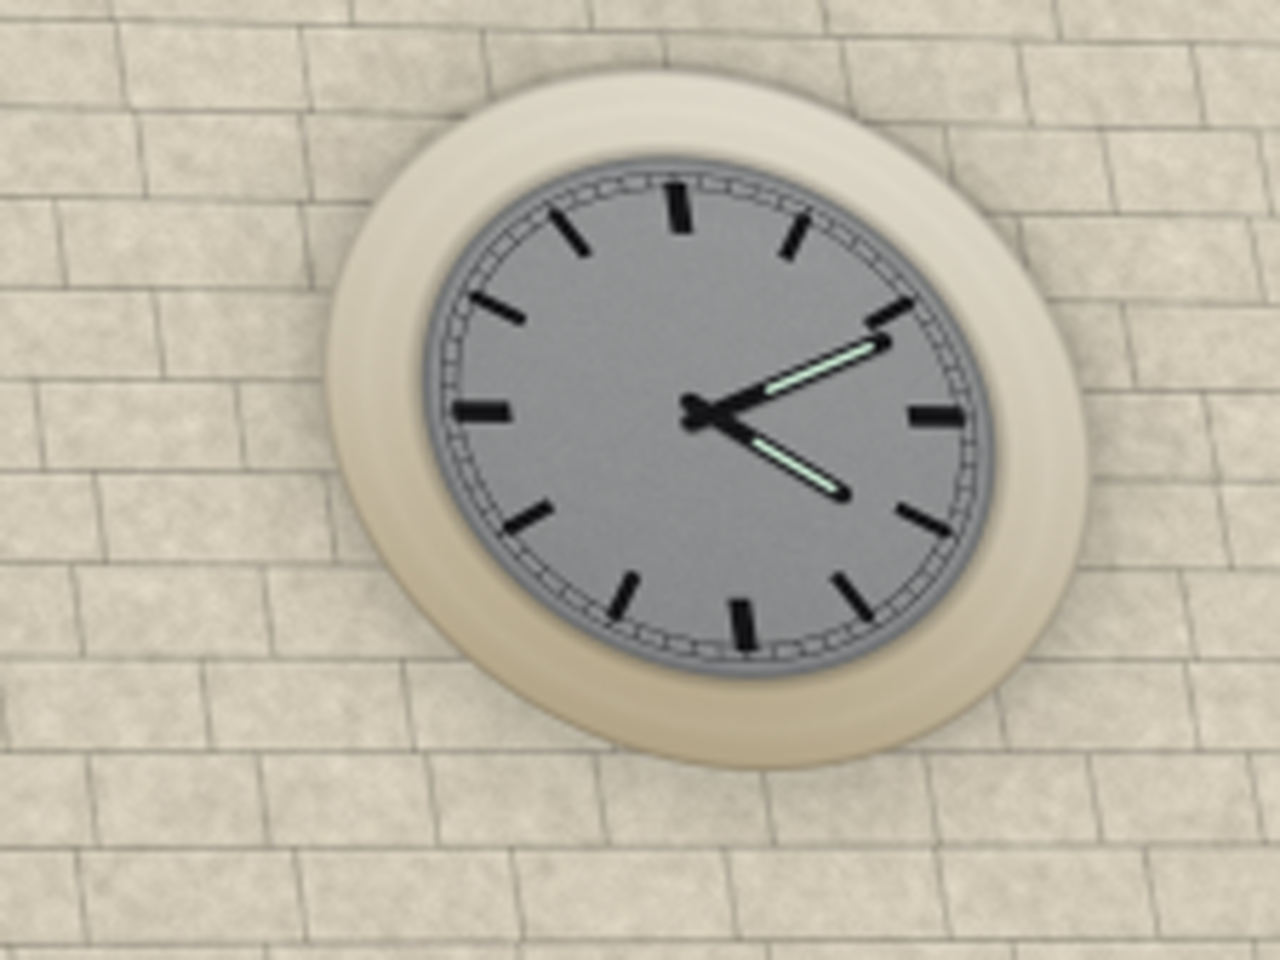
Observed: 4 h 11 min
